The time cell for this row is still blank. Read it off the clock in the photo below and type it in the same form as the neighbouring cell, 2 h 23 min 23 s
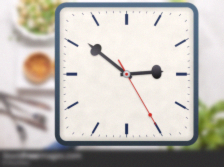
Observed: 2 h 51 min 25 s
